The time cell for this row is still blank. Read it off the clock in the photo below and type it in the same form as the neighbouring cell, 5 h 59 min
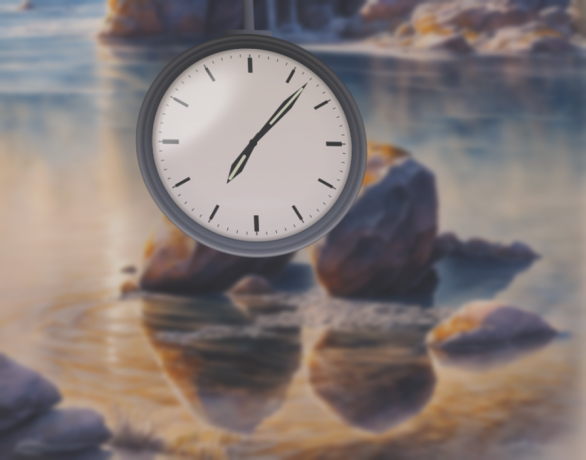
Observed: 7 h 07 min
